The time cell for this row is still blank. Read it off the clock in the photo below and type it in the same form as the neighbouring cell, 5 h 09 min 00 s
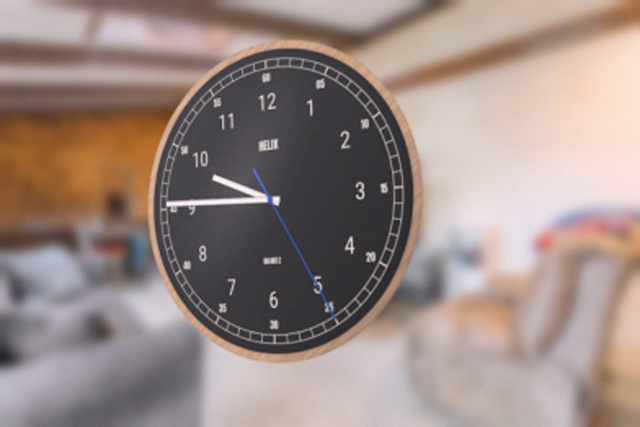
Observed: 9 h 45 min 25 s
